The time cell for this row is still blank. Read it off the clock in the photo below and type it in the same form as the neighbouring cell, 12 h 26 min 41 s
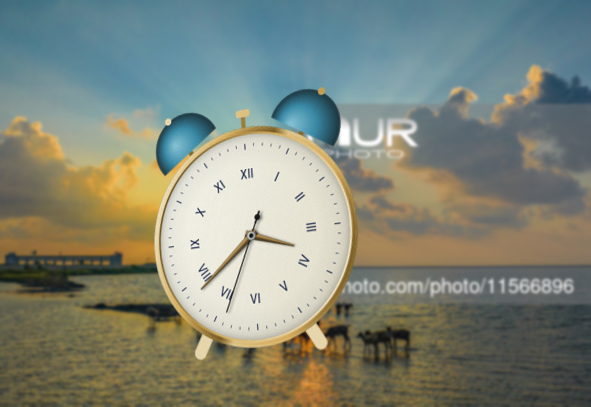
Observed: 3 h 38 min 34 s
